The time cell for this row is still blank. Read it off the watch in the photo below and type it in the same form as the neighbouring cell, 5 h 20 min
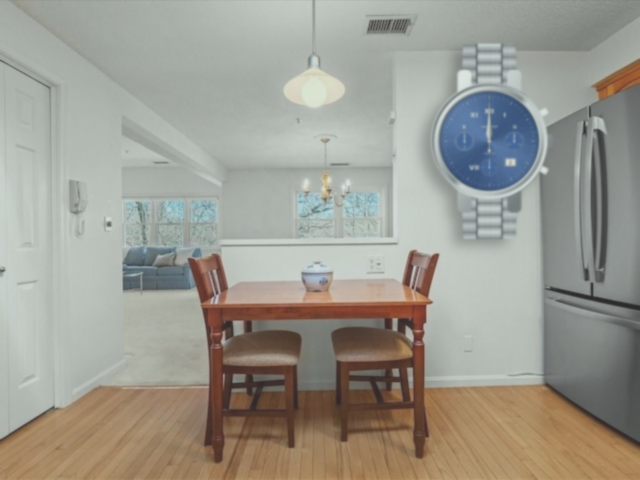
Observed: 12 h 00 min
